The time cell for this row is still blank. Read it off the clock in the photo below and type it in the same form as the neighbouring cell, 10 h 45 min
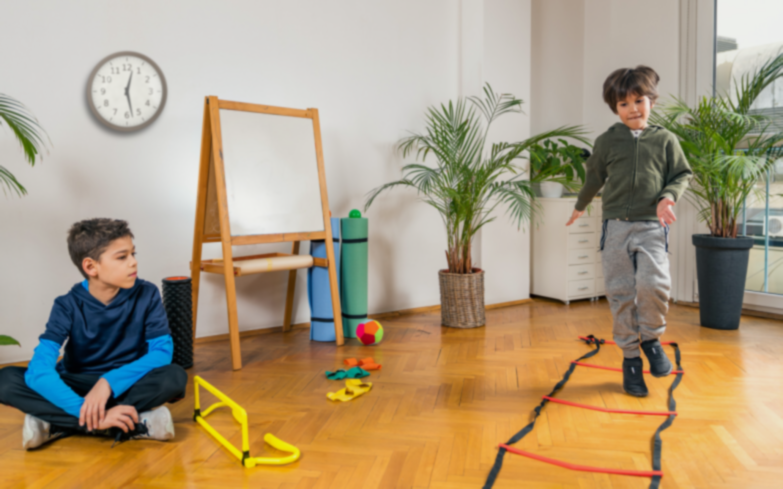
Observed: 12 h 28 min
